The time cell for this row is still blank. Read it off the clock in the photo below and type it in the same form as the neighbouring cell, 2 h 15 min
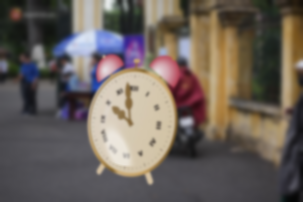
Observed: 9 h 58 min
